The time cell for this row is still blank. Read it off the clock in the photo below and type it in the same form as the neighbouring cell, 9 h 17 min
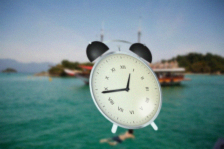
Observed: 12 h 44 min
